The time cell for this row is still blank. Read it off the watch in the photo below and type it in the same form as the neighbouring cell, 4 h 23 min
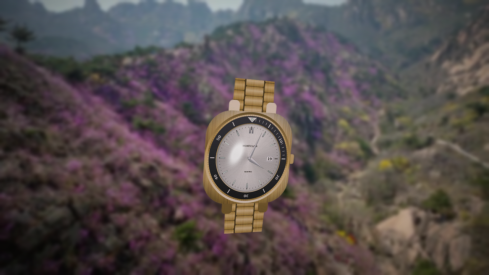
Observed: 4 h 04 min
